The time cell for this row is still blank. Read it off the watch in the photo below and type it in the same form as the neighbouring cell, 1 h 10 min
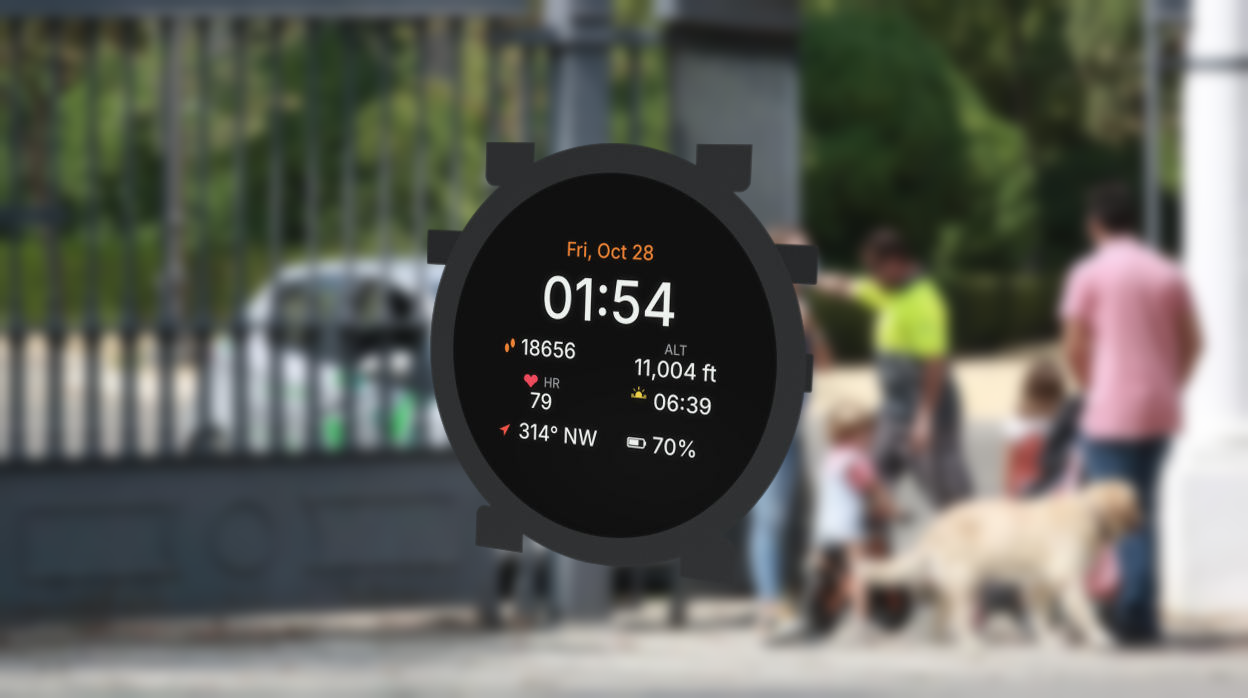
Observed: 1 h 54 min
